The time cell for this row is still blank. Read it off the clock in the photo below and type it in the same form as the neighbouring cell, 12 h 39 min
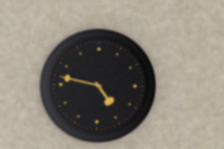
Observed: 4 h 47 min
